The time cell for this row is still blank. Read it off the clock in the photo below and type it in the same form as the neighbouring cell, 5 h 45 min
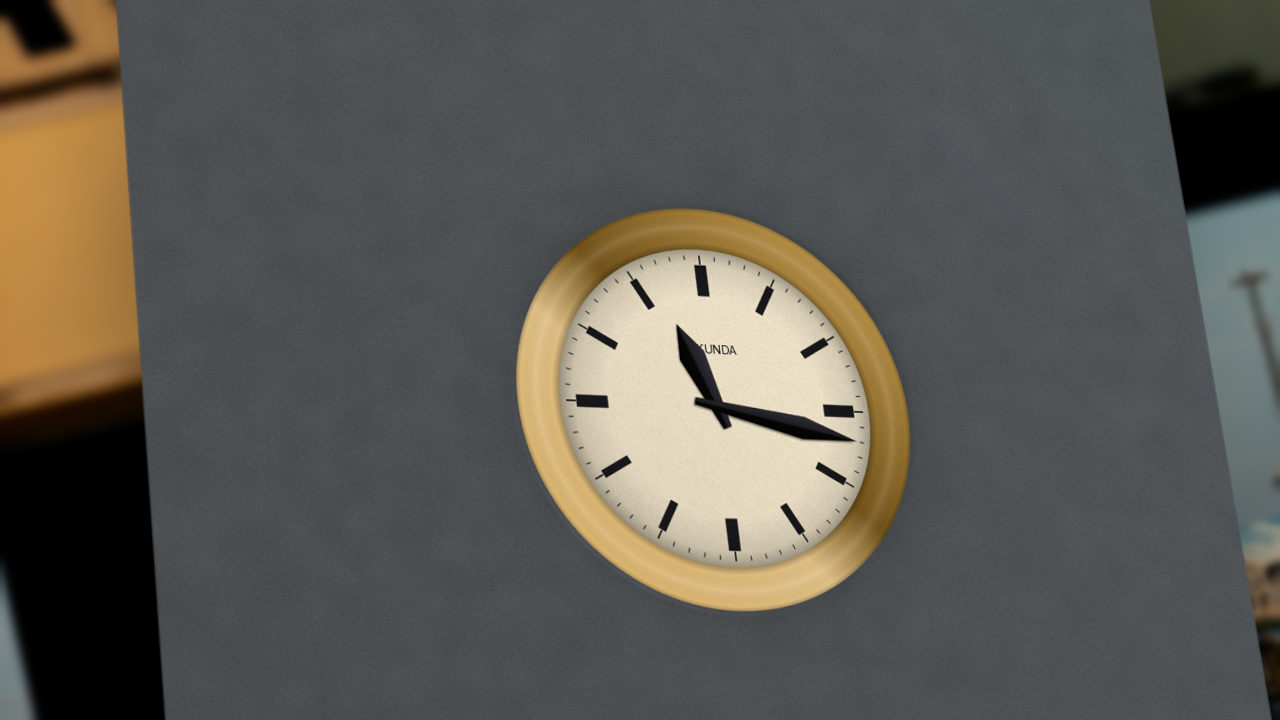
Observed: 11 h 17 min
